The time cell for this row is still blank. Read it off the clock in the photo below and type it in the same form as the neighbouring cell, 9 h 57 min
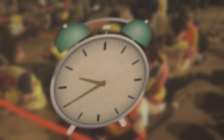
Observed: 9 h 40 min
